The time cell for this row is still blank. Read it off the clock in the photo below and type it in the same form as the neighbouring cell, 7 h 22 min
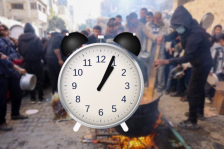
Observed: 1 h 04 min
